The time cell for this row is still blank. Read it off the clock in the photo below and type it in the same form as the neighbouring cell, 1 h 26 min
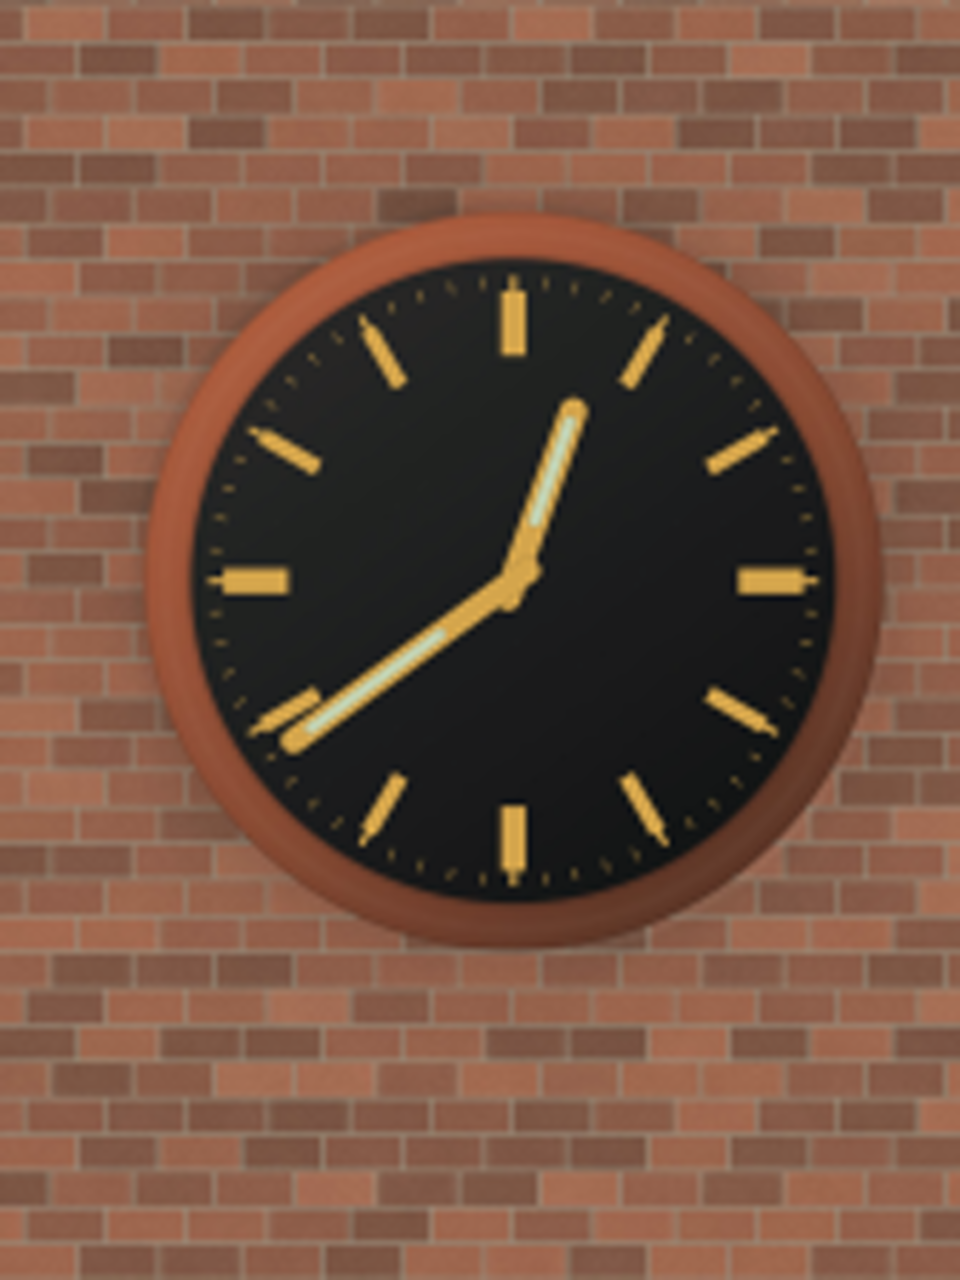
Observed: 12 h 39 min
